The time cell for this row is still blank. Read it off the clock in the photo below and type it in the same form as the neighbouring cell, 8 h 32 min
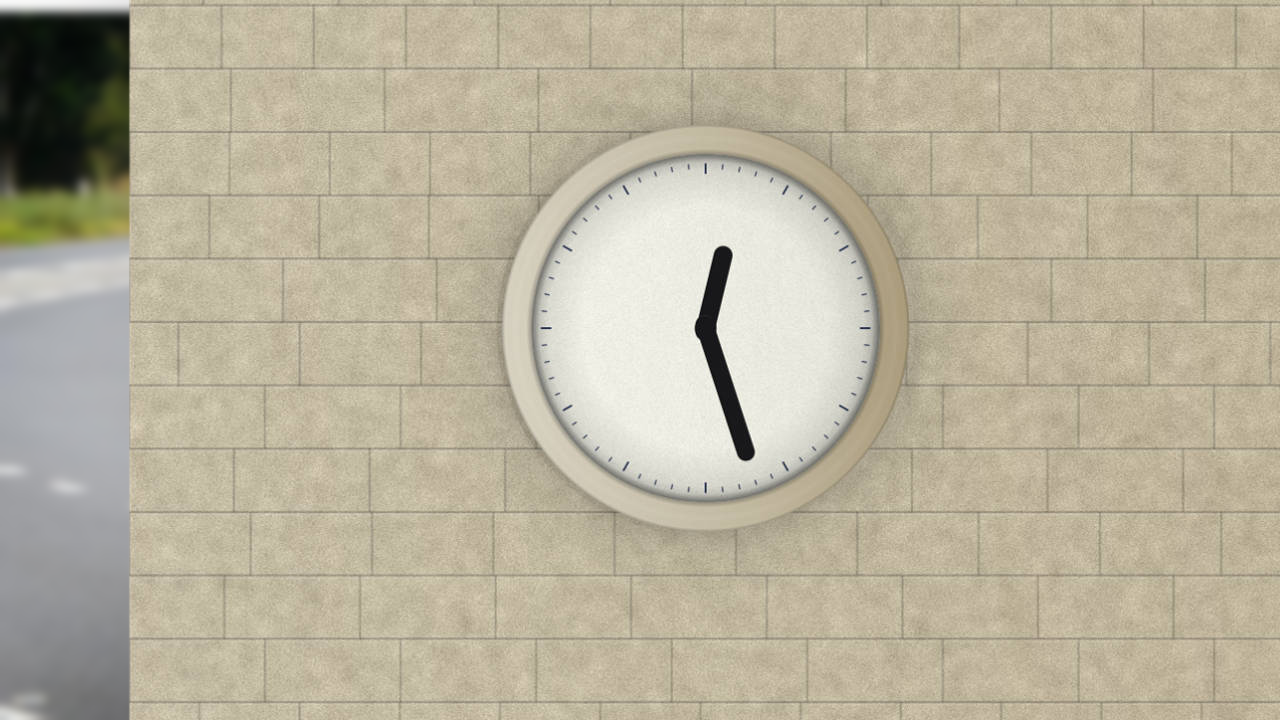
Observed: 12 h 27 min
